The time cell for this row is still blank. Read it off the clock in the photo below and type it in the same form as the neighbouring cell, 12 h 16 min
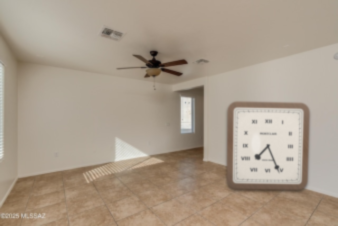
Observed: 7 h 26 min
